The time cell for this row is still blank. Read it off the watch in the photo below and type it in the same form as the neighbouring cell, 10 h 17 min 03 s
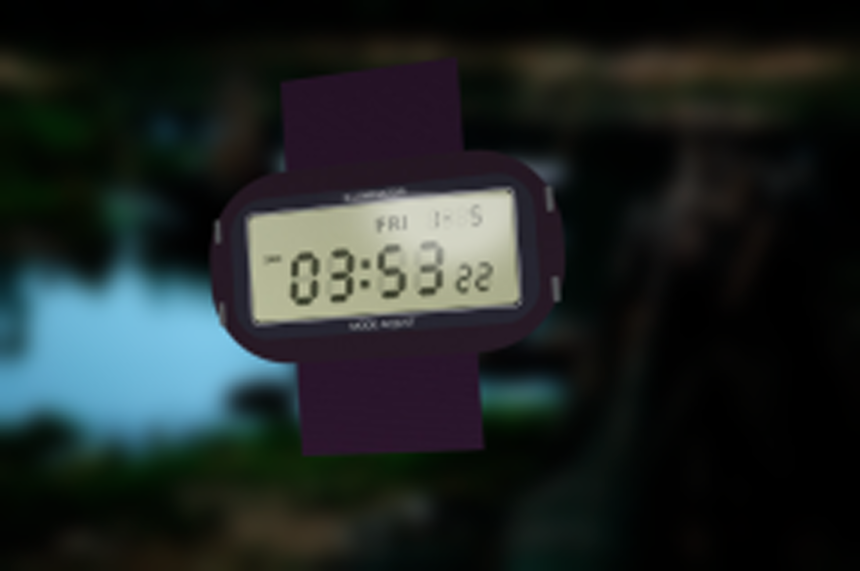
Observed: 3 h 53 min 22 s
